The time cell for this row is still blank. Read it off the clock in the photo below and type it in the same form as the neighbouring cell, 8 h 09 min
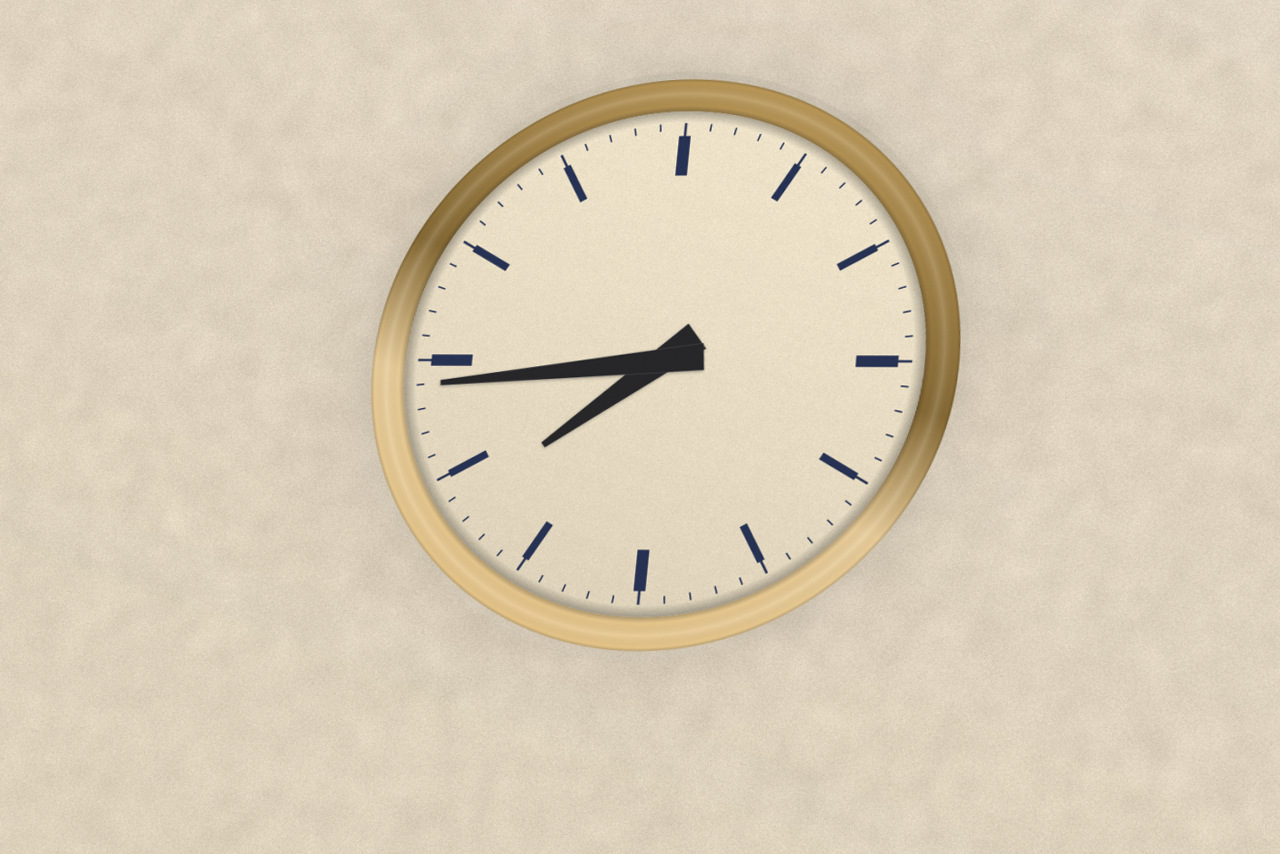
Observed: 7 h 44 min
